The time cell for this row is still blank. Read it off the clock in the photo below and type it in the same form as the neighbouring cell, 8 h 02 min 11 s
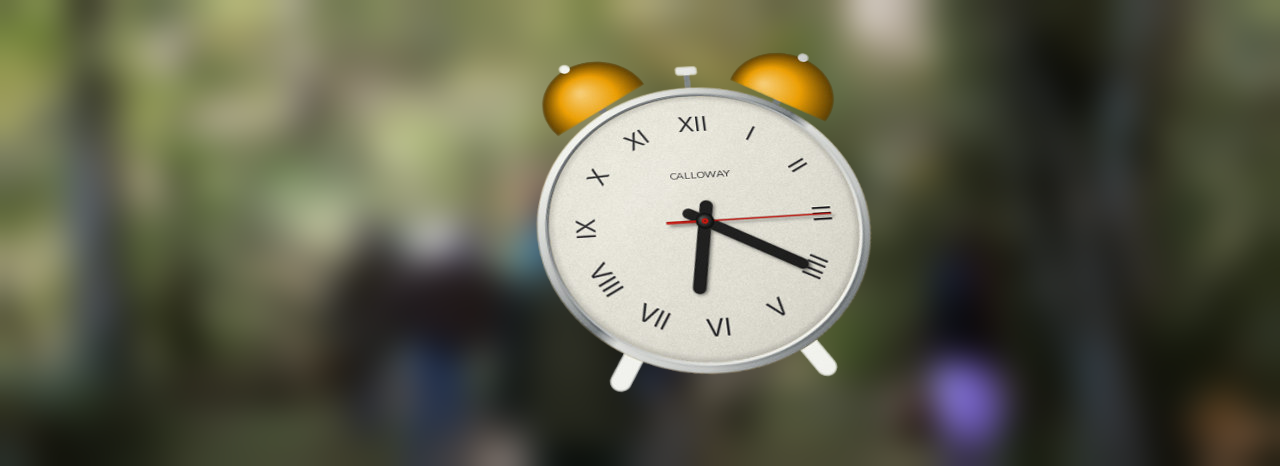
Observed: 6 h 20 min 15 s
